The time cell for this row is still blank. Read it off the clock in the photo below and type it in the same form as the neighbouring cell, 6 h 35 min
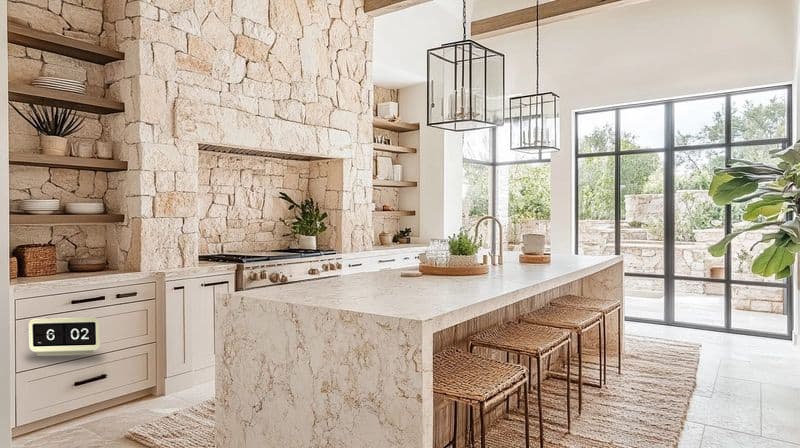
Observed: 6 h 02 min
